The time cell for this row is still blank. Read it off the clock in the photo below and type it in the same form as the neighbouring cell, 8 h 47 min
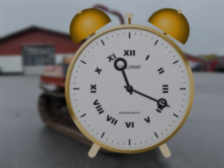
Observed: 11 h 19 min
